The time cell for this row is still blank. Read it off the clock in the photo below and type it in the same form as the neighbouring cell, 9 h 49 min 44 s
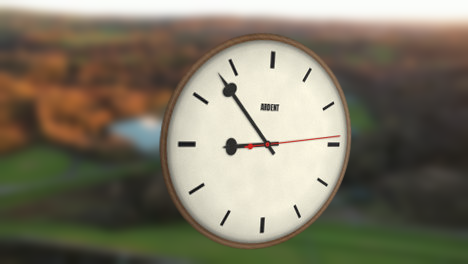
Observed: 8 h 53 min 14 s
